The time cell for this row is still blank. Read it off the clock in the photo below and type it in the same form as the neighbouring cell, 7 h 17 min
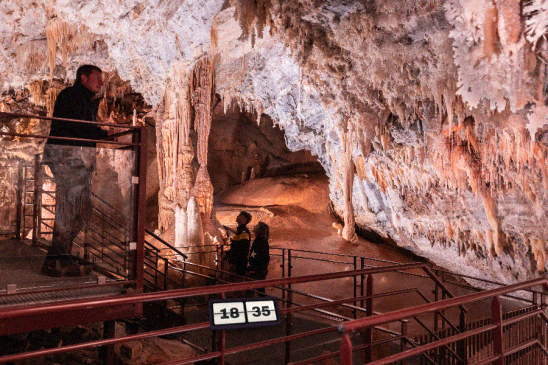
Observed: 18 h 35 min
